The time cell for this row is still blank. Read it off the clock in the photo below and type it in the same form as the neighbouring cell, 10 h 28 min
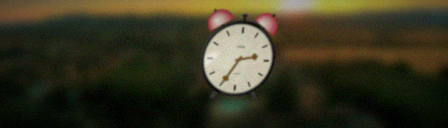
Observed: 2 h 35 min
